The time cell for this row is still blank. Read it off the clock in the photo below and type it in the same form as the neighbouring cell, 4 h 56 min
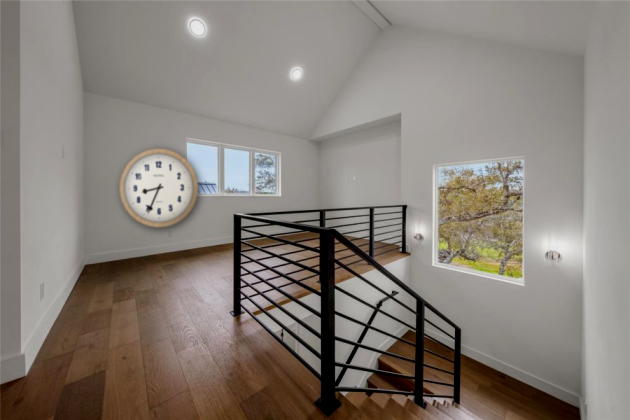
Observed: 8 h 34 min
